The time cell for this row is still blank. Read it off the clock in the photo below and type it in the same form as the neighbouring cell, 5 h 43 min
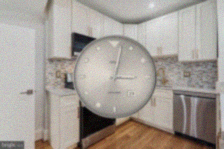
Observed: 3 h 02 min
